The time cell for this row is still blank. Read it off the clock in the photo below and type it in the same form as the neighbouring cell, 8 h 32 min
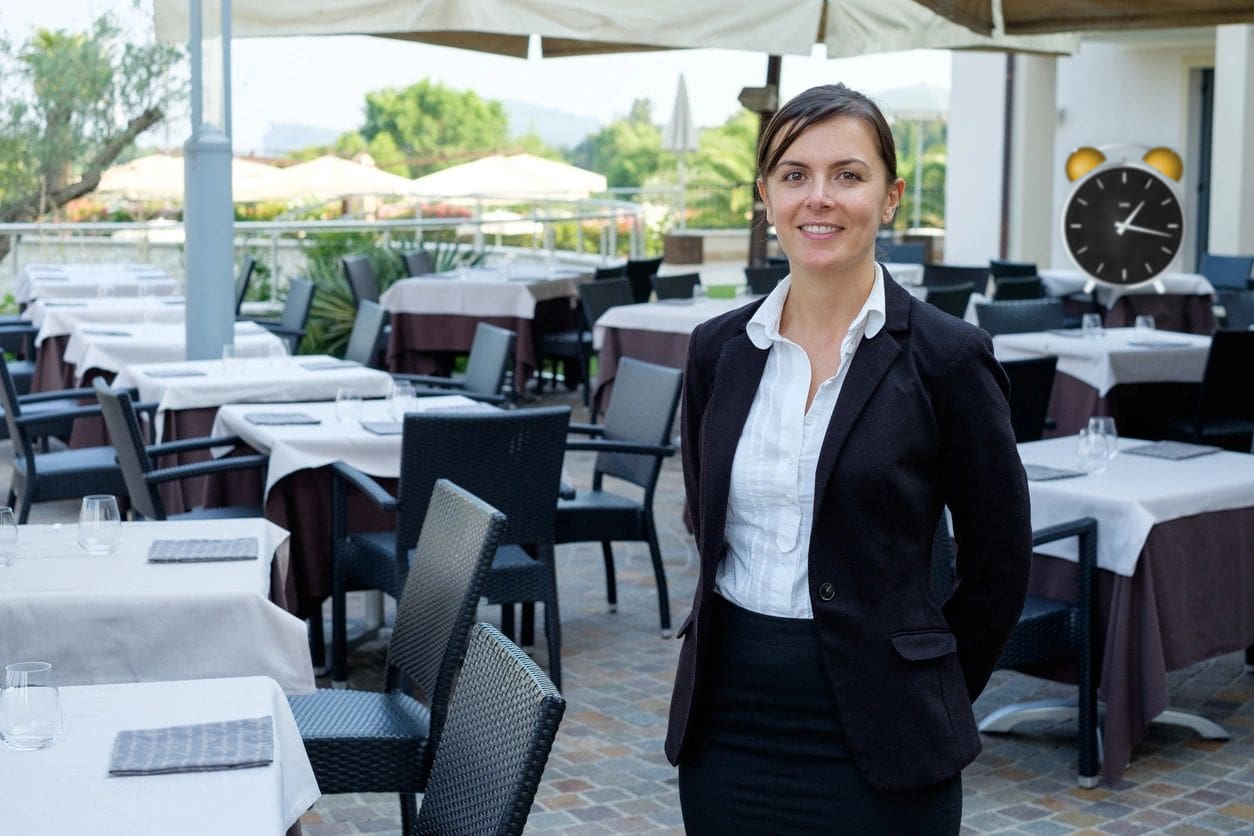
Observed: 1 h 17 min
